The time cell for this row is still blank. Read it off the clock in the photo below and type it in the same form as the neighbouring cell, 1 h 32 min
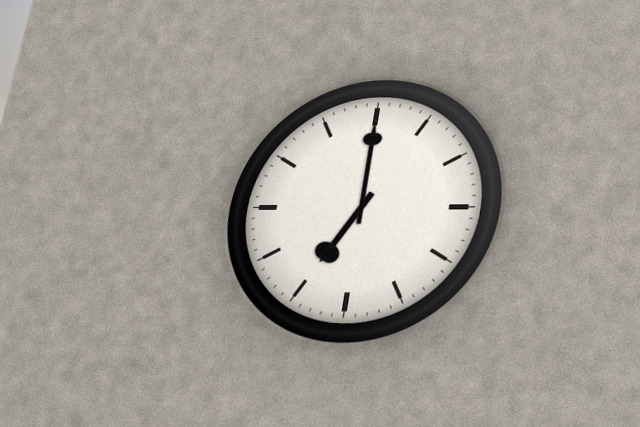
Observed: 7 h 00 min
